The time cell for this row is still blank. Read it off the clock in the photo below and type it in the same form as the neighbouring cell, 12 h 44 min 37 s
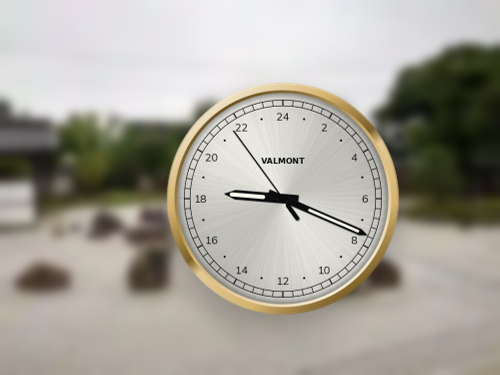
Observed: 18 h 18 min 54 s
